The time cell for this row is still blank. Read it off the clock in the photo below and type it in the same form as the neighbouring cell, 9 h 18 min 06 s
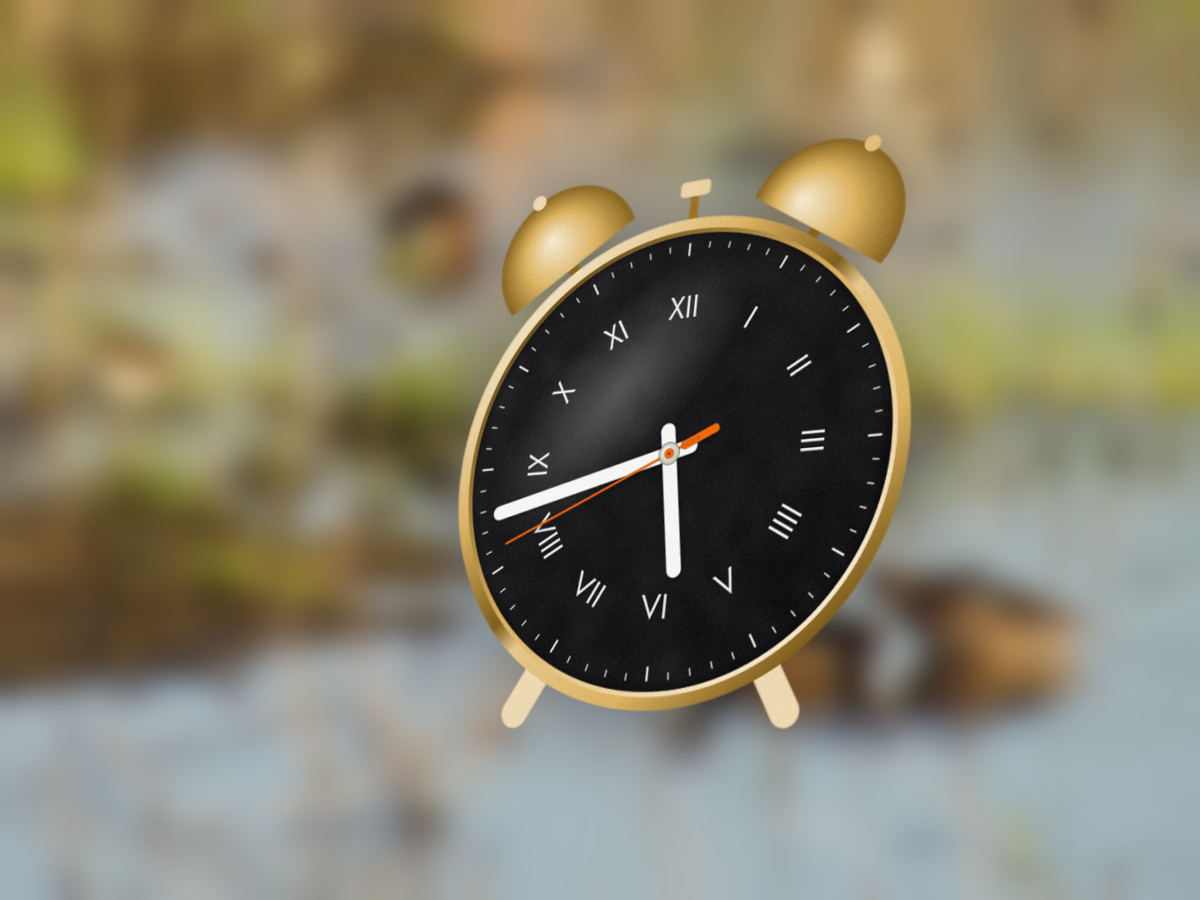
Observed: 5 h 42 min 41 s
